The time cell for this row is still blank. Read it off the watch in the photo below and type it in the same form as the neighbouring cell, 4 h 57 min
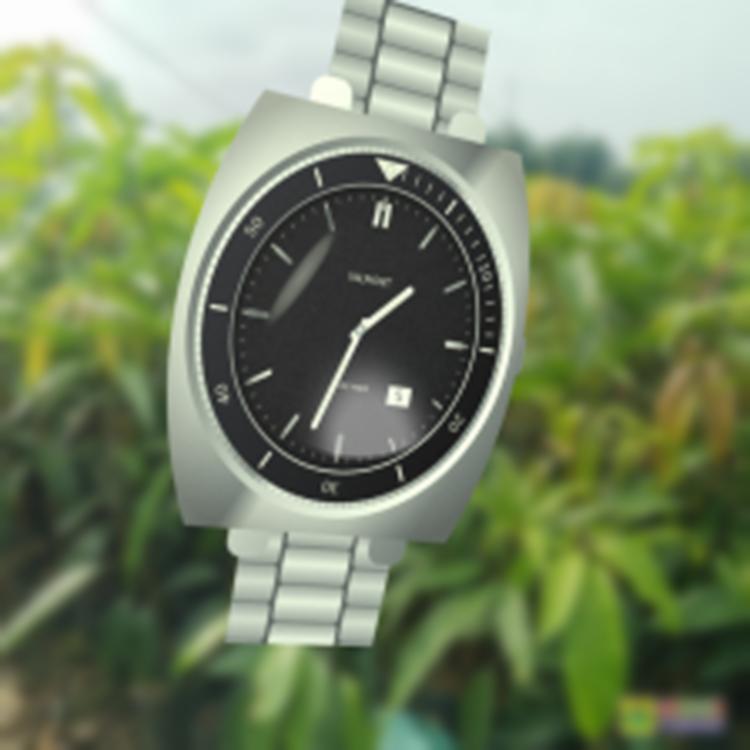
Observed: 1 h 33 min
